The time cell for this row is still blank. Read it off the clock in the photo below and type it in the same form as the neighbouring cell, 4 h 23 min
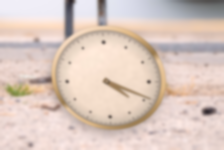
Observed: 4 h 19 min
